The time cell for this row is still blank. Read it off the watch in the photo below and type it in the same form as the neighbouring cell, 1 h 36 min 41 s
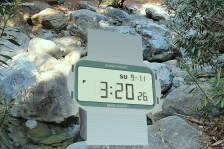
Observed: 3 h 20 min 26 s
